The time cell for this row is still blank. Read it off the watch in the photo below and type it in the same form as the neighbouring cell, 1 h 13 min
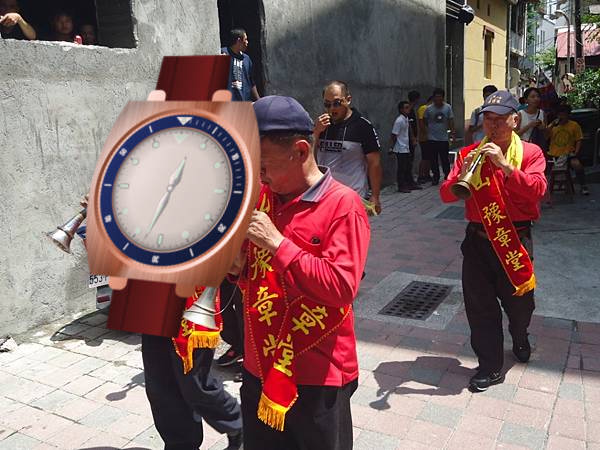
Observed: 12 h 33 min
